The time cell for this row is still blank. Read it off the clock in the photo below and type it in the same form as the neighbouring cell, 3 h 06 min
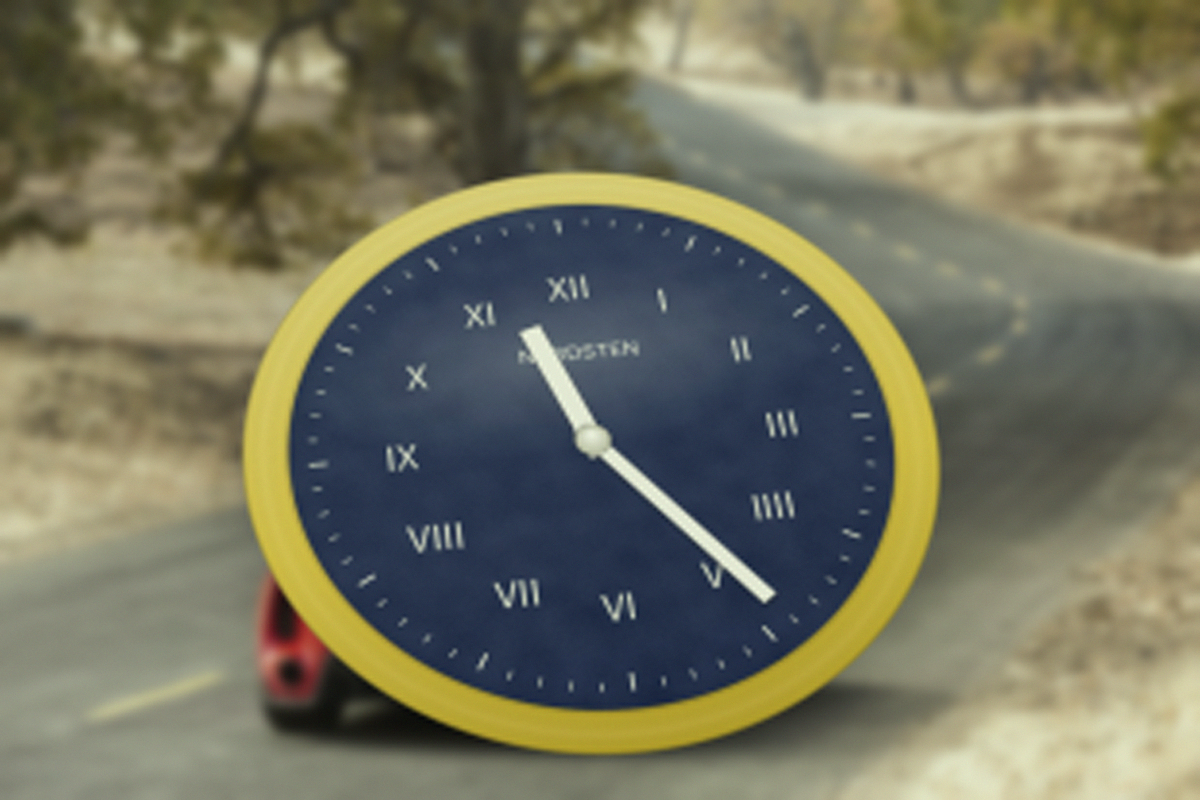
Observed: 11 h 24 min
